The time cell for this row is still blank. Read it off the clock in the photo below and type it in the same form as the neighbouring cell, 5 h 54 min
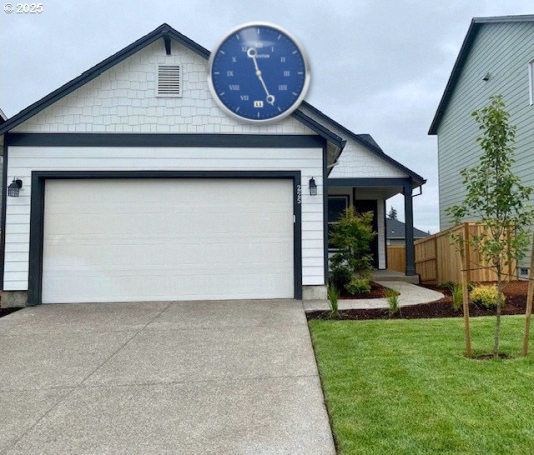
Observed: 11 h 26 min
